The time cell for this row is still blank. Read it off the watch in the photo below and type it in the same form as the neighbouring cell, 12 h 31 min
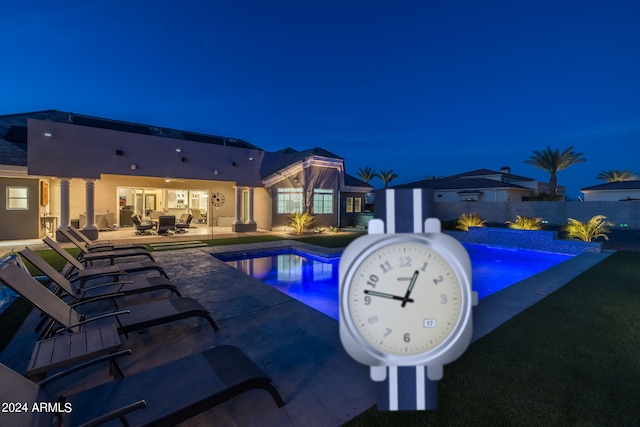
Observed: 12 h 47 min
